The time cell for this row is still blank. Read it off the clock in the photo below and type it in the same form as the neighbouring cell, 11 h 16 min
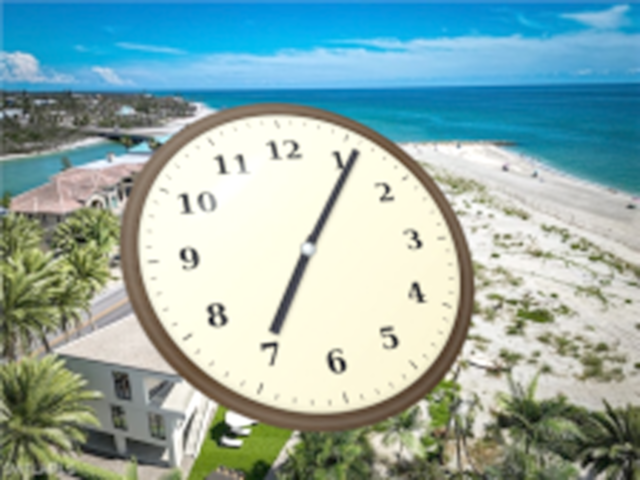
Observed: 7 h 06 min
